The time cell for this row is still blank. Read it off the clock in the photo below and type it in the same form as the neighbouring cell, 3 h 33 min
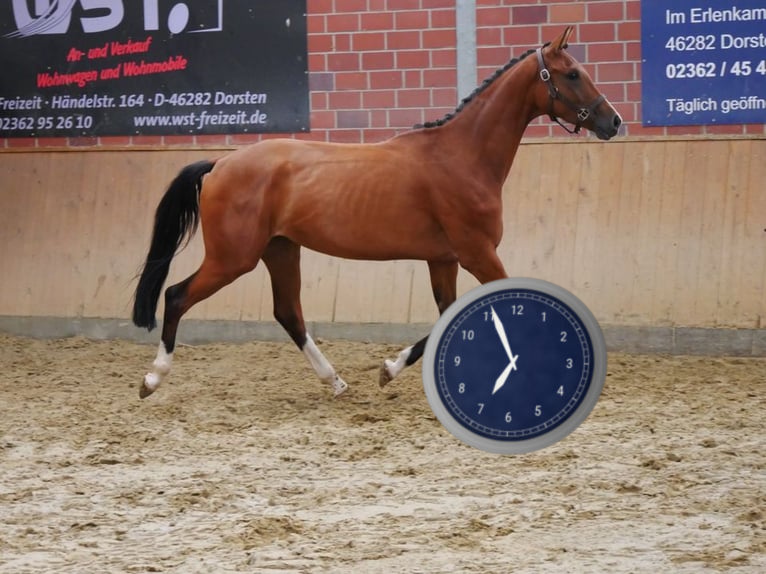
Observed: 6 h 56 min
